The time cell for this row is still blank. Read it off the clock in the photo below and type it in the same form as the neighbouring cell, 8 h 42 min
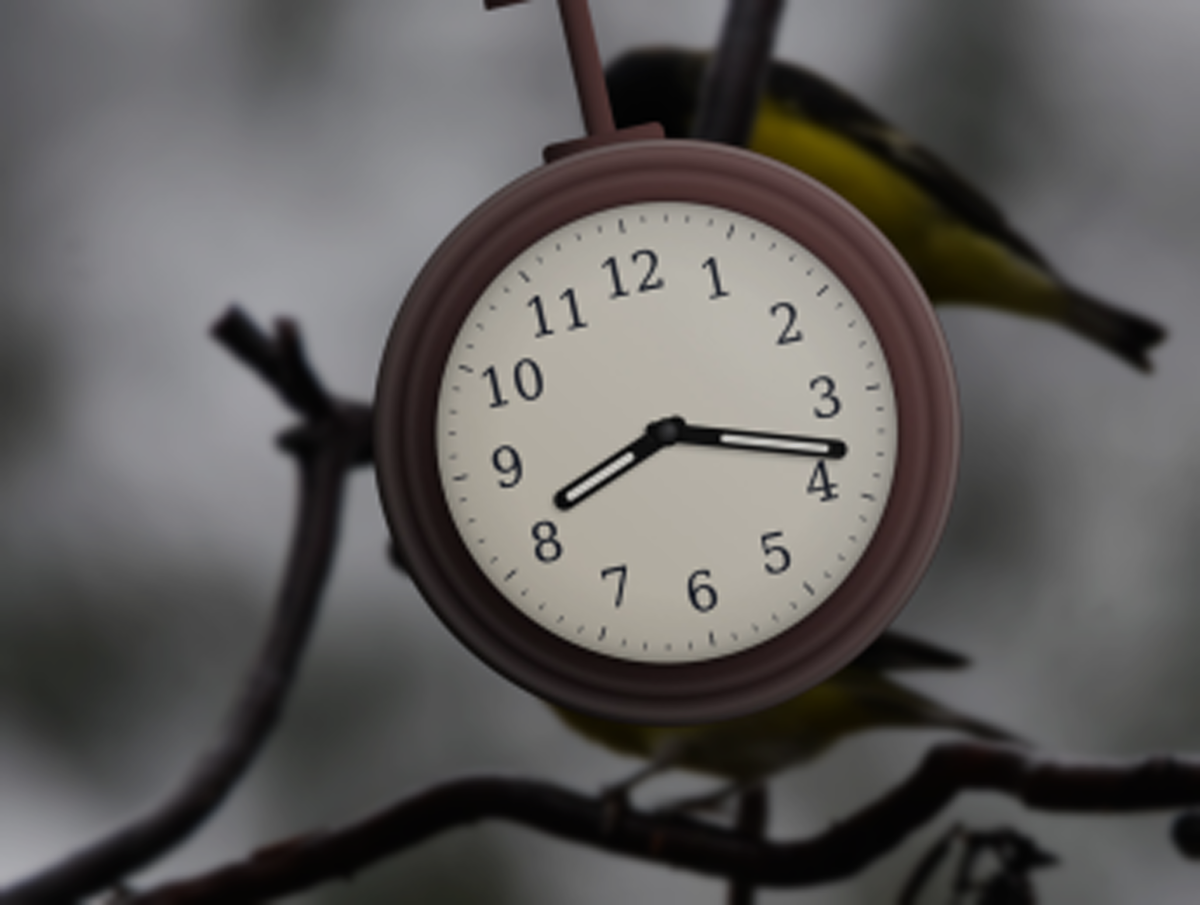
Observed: 8 h 18 min
